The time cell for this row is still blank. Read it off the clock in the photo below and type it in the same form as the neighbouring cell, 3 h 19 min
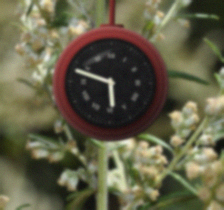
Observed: 5 h 48 min
